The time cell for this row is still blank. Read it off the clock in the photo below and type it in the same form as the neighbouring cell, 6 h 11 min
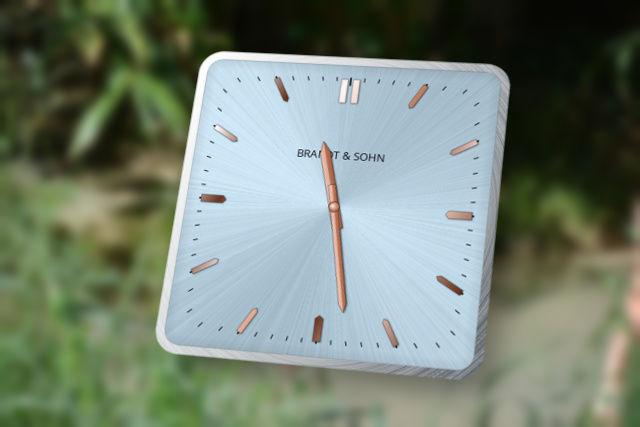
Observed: 11 h 28 min
